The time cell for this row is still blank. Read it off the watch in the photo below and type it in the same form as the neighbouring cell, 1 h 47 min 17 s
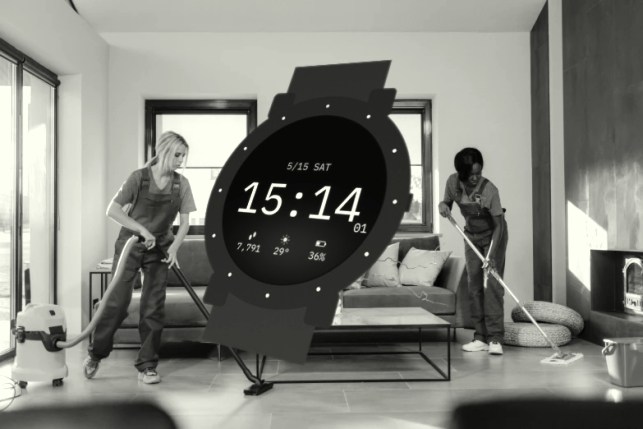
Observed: 15 h 14 min 01 s
